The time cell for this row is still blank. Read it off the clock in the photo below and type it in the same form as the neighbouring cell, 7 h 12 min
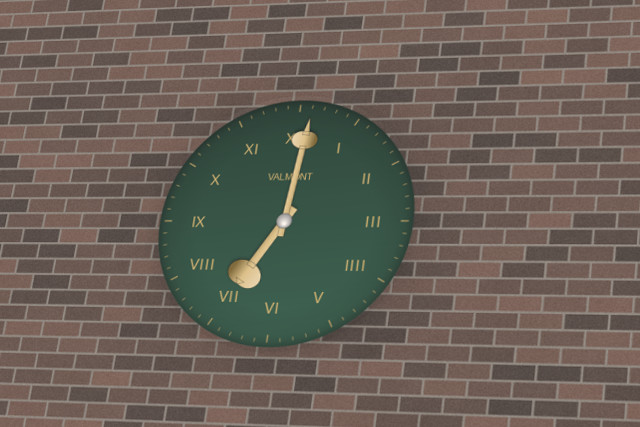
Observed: 7 h 01 min
